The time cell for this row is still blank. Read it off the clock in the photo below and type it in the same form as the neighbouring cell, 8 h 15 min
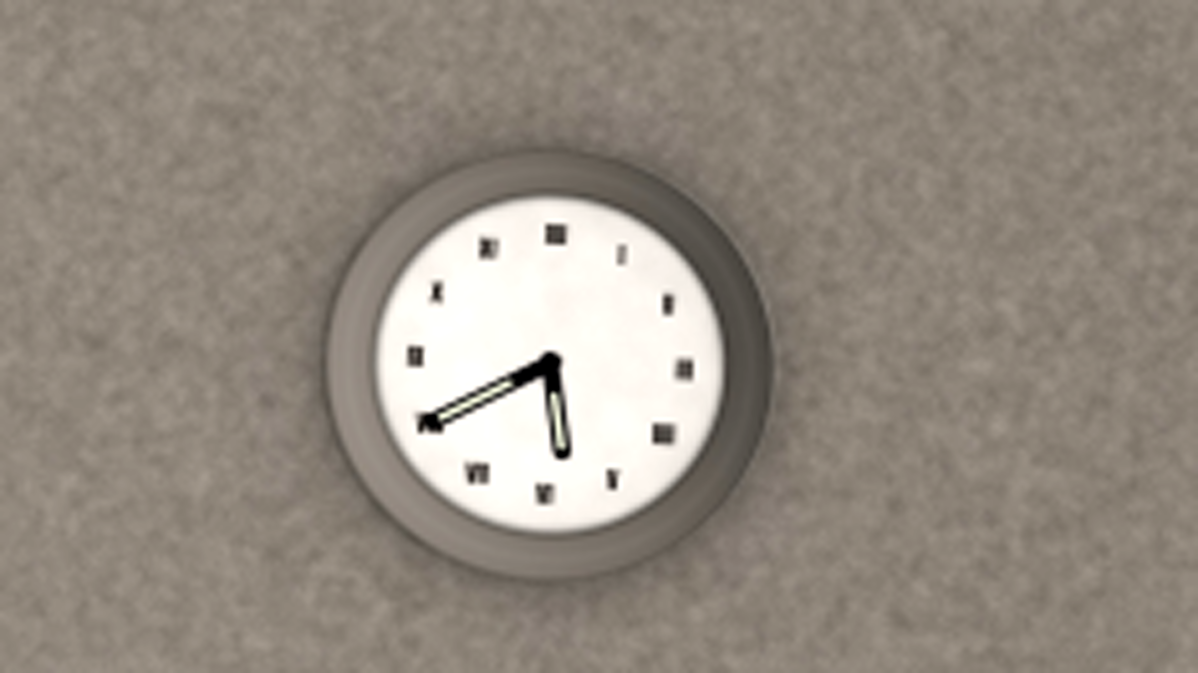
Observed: 5 h 40 min
